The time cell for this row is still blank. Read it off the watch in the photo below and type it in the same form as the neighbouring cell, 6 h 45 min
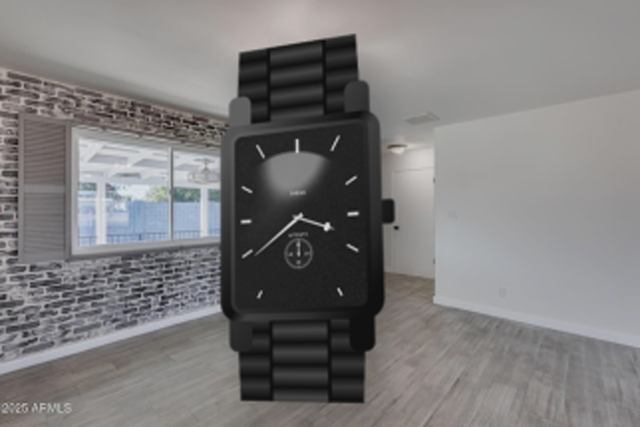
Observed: 3 h 39 min
